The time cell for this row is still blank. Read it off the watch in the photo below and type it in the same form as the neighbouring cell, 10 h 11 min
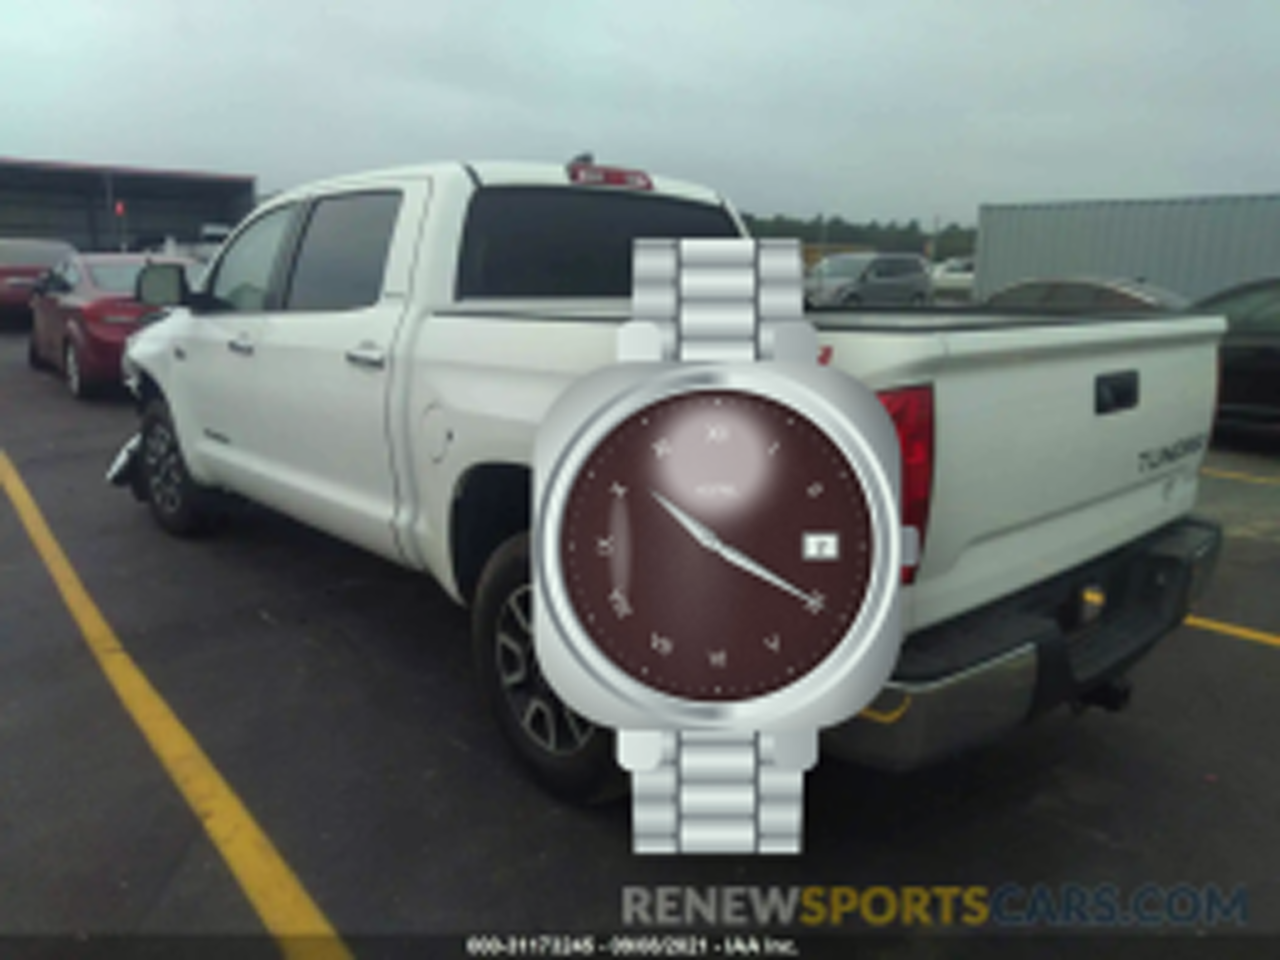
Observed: 10 h 20 min
